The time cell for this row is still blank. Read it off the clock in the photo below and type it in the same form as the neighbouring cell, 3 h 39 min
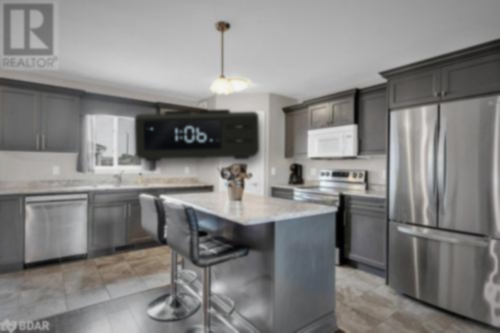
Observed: 1 h 06 min
